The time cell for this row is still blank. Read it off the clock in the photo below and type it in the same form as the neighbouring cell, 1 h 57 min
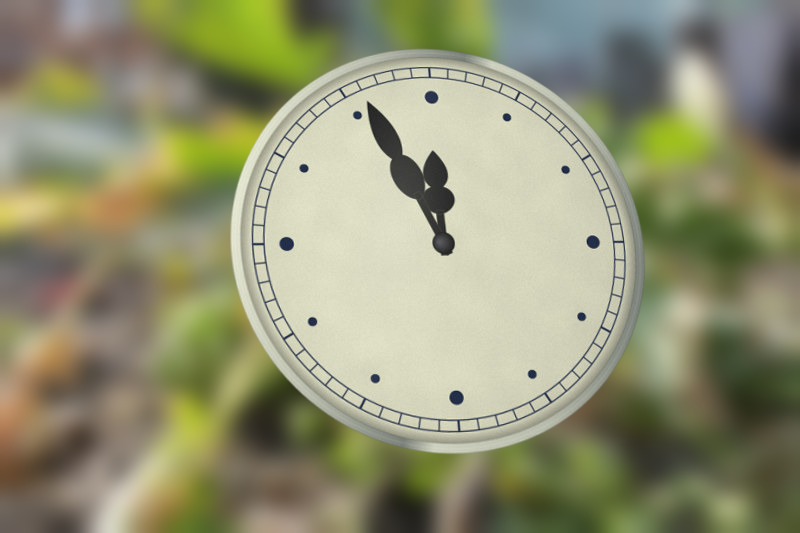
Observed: 11 h 56 min
